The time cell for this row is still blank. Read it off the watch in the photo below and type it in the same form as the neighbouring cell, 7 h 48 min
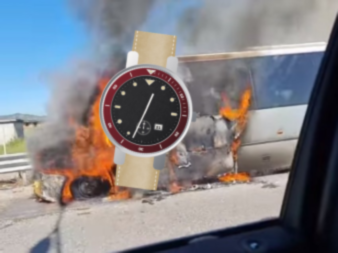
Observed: 12 h 33 min
